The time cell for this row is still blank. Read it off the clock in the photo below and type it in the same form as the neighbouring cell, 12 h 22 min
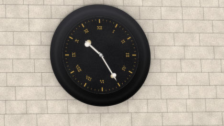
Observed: 10 h 25 min
